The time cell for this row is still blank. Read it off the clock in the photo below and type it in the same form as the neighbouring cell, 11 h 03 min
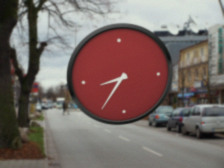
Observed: 8 h 36 min
